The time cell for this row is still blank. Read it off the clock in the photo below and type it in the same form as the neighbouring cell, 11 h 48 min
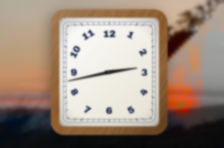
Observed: 2 h 43 min
